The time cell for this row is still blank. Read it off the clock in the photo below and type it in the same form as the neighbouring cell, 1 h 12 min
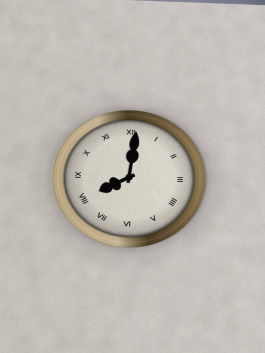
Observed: 8 h 01 min
